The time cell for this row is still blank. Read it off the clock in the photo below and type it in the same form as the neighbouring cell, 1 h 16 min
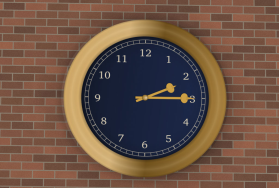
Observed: 2 h 15 min
